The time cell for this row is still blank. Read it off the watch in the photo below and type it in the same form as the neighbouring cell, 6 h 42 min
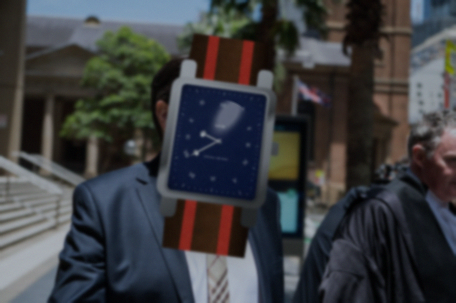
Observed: 9 h 39 min
